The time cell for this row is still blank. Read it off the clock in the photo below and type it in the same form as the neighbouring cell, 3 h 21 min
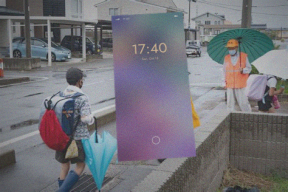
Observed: 17 h 40 min
